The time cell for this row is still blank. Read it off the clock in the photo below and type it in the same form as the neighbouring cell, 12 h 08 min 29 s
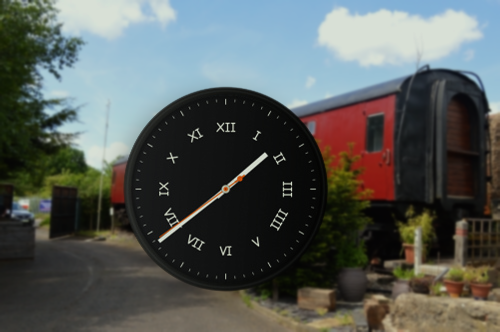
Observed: 1 h 38 min 39 s
